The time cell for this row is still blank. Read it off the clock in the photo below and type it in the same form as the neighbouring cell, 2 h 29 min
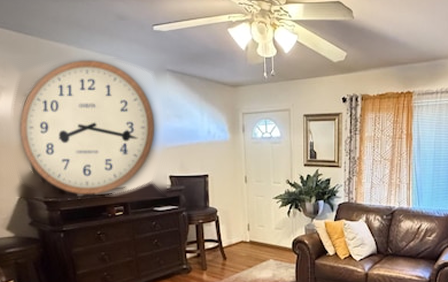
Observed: 8 h 17 min
